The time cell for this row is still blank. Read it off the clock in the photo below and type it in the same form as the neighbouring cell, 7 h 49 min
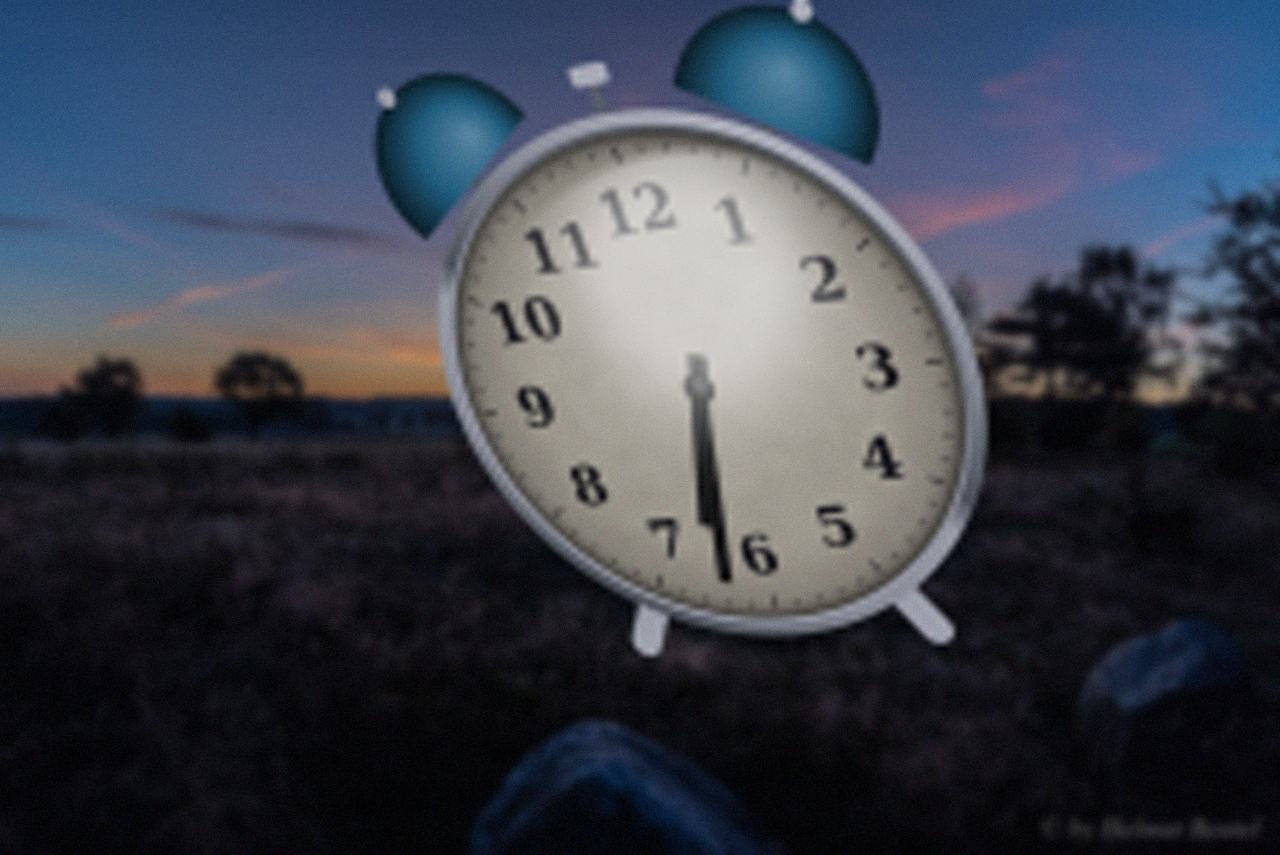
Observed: 6 h 32 min
